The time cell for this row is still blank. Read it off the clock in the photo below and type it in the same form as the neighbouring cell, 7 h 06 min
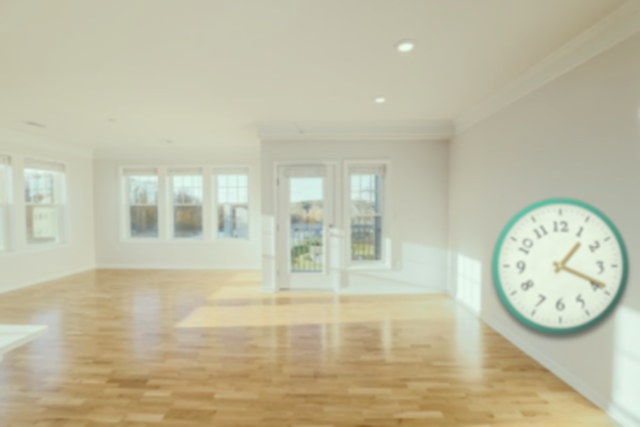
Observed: 1 h 19 min
